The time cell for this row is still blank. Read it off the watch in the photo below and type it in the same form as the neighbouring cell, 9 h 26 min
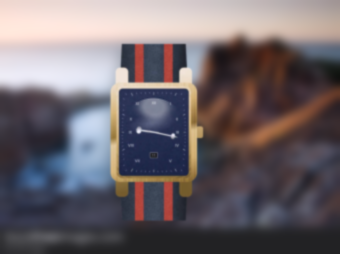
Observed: 9 h 17 min
